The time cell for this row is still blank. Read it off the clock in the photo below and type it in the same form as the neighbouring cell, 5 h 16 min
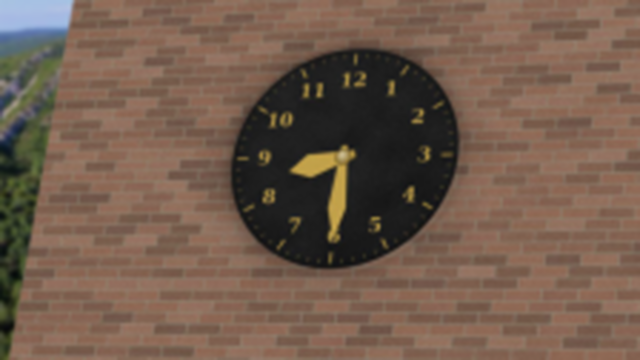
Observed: 8 h 30 min
